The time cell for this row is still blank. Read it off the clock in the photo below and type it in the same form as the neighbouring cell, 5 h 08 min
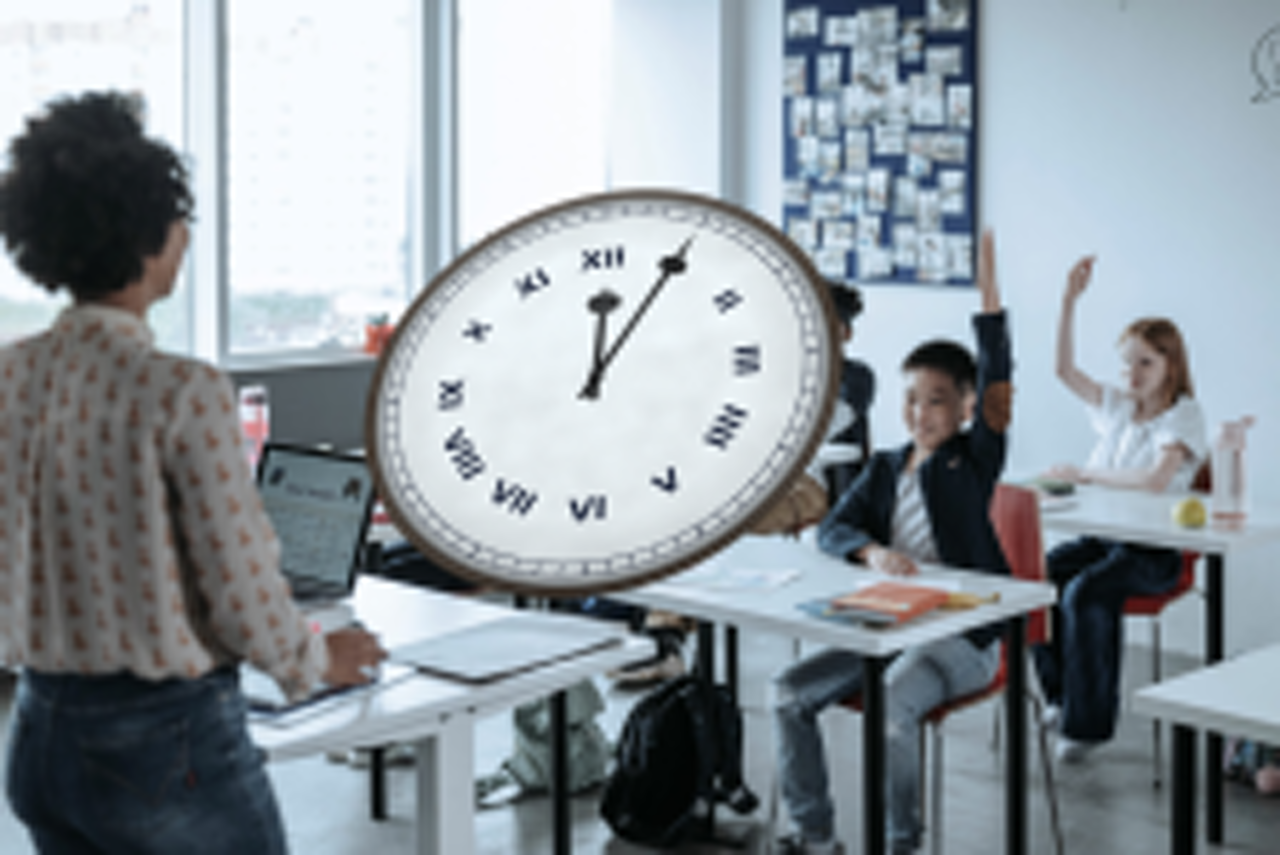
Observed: 12 h 05 min
